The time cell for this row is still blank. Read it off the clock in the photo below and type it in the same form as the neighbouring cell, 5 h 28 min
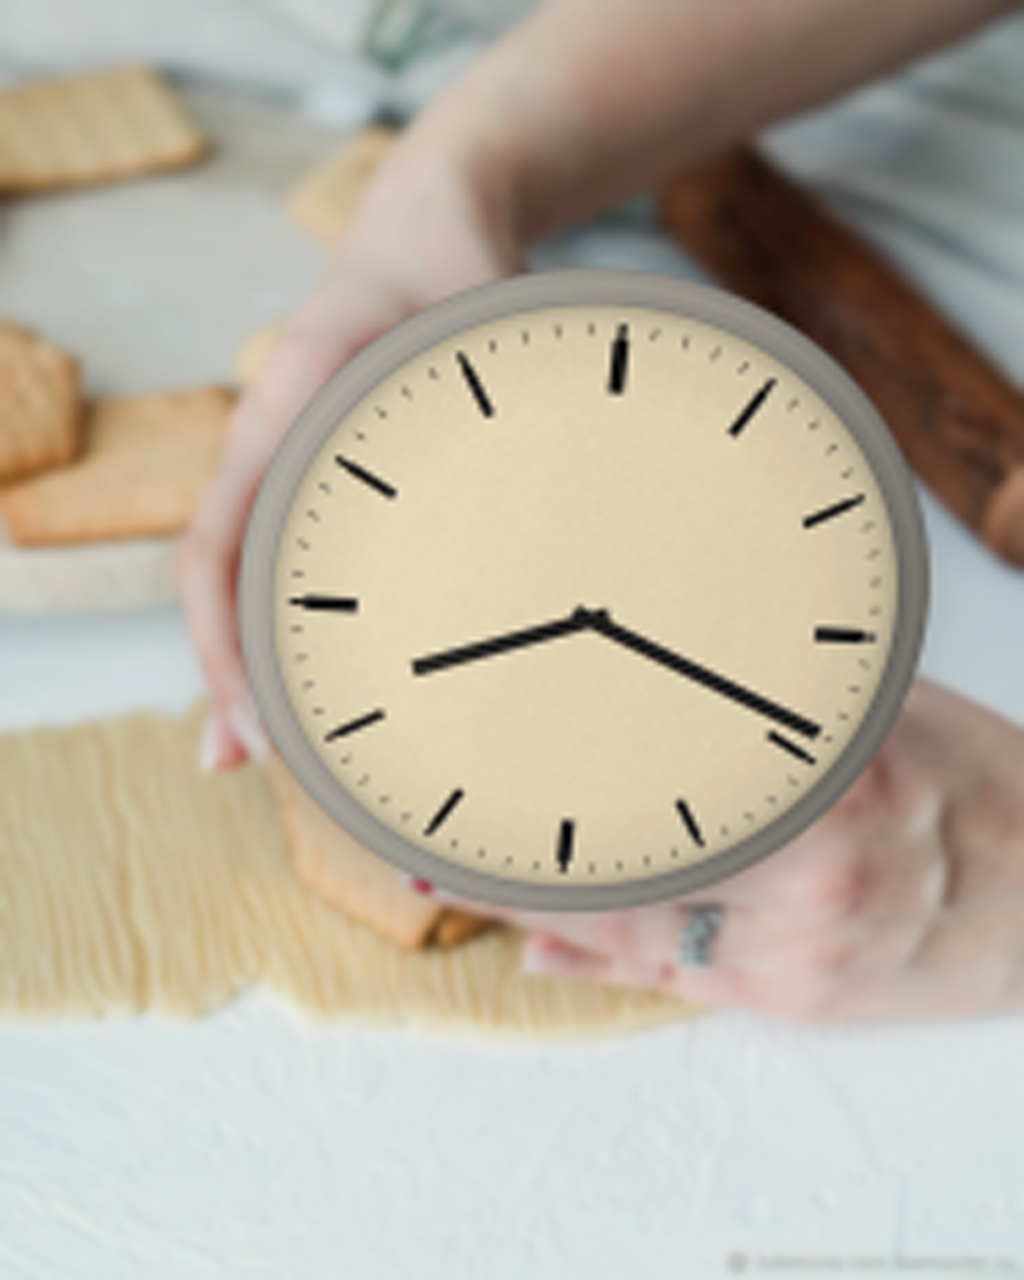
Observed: 8 h 19 min
